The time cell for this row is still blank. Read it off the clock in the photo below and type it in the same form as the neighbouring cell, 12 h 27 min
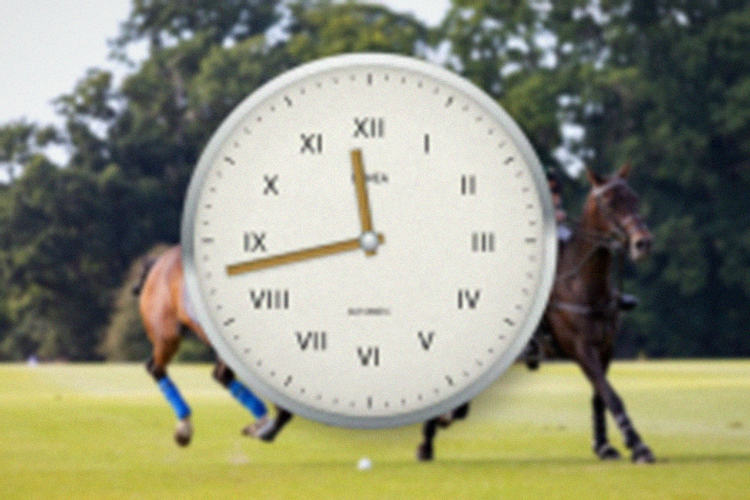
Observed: 11 h 43 min
